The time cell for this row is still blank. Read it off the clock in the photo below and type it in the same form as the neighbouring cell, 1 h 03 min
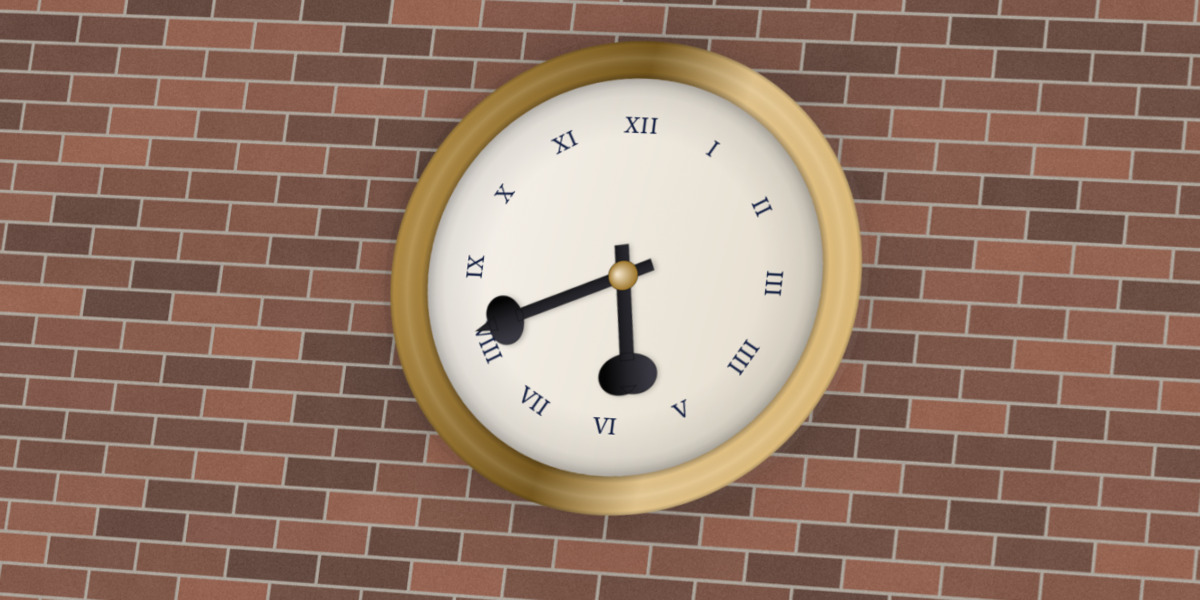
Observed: 5 h 41 min
